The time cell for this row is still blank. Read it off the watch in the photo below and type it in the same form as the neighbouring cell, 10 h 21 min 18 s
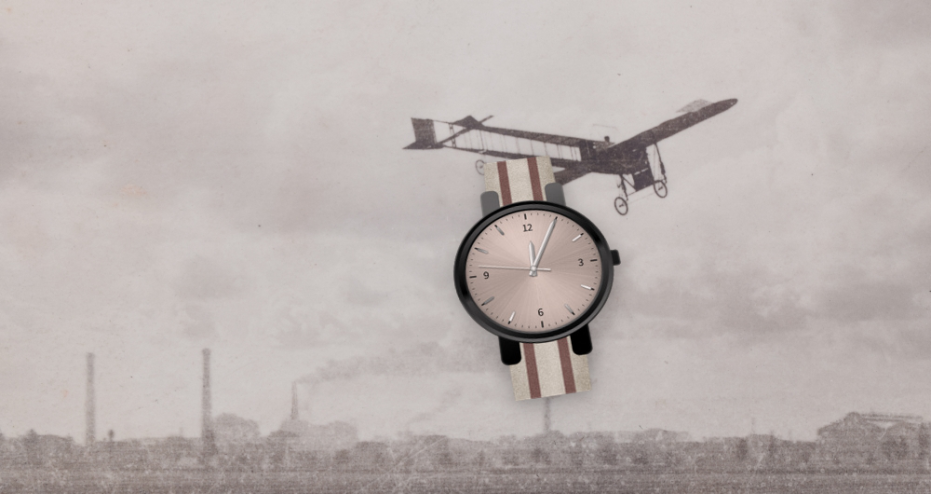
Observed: 12 h 04 min 47 s
